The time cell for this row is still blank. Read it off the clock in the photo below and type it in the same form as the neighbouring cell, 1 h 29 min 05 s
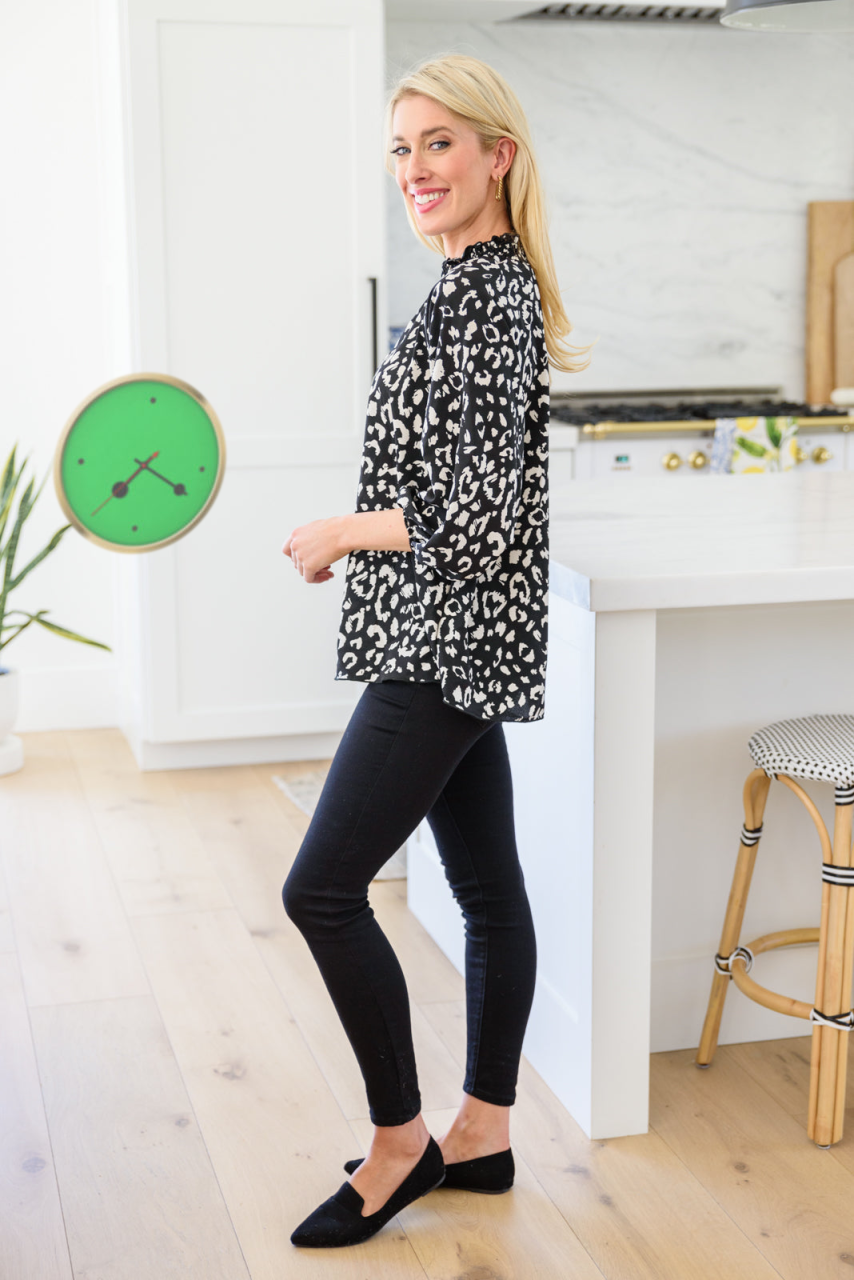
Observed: 7 h 19 min 37 s
